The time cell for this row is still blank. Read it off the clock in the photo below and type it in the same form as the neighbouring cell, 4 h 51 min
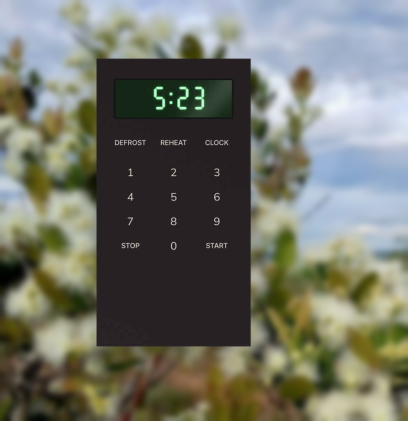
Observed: 5 h 23 min
